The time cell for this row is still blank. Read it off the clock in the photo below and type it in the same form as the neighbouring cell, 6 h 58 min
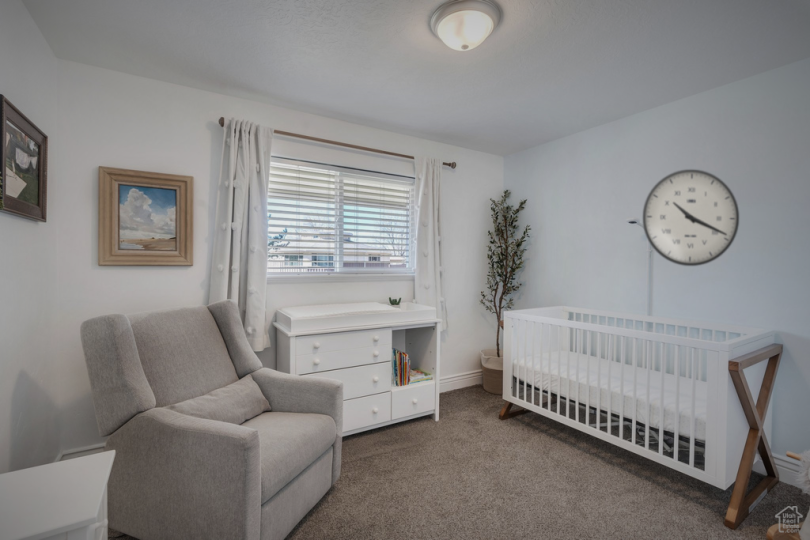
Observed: 10 h 19 min
